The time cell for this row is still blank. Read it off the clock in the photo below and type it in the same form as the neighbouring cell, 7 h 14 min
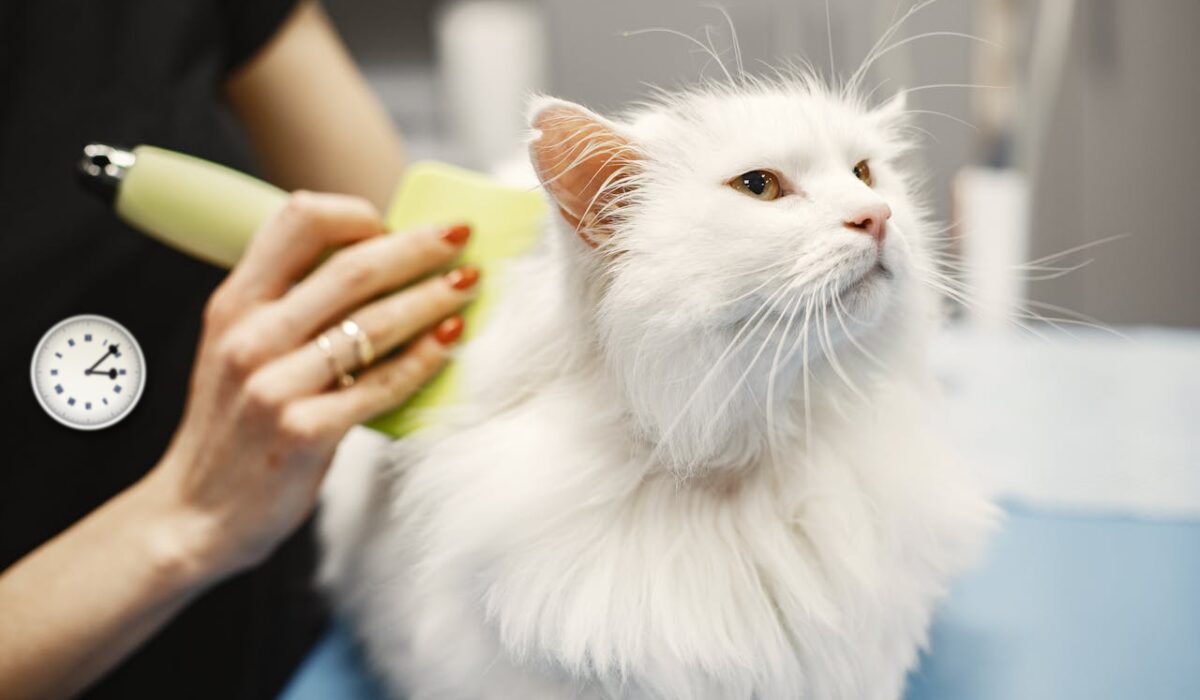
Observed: 3 h 08 min
